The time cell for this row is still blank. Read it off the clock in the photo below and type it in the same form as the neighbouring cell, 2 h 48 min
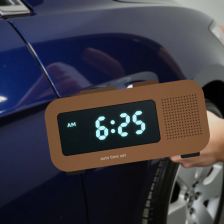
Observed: 6 h 25 min
